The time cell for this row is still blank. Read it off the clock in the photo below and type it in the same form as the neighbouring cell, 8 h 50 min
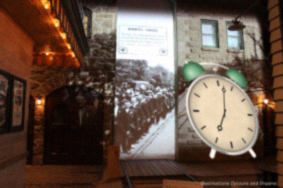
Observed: 7 h 02 min
